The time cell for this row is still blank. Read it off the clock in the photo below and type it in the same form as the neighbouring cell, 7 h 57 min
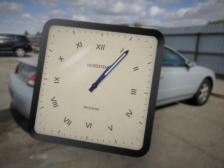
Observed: 1 h 06 min
